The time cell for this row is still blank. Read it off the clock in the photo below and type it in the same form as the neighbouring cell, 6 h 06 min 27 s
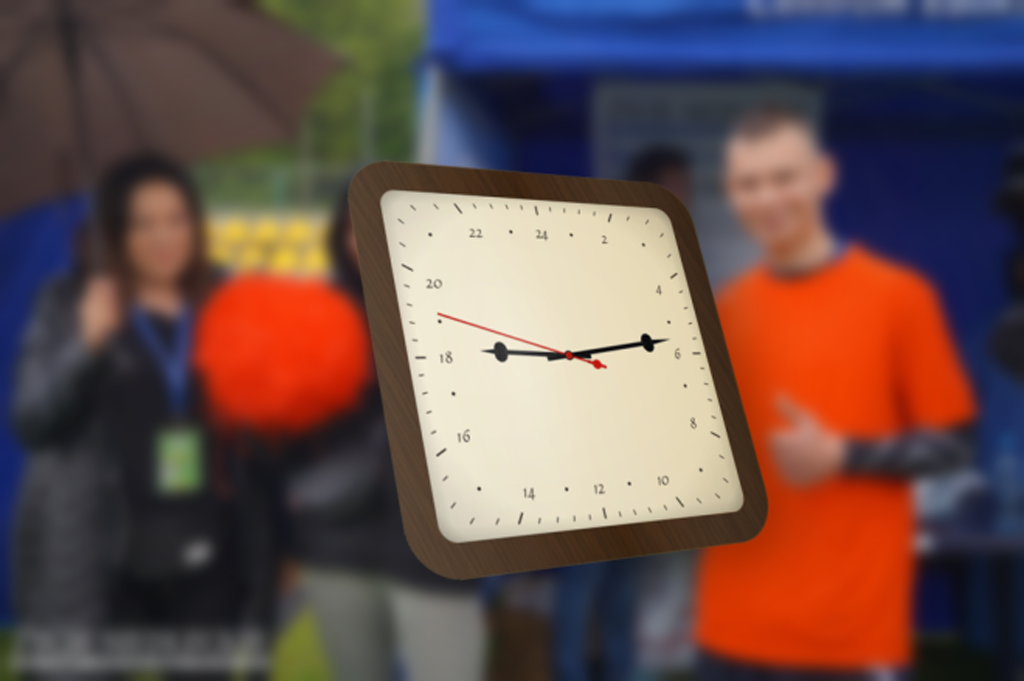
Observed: 18 h 13 min 48 s
